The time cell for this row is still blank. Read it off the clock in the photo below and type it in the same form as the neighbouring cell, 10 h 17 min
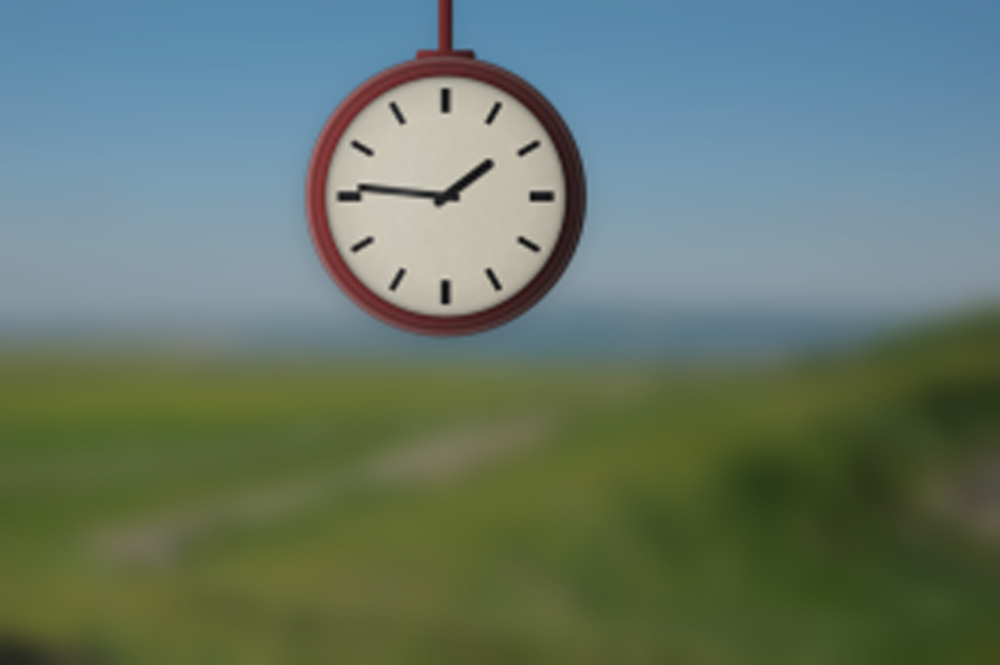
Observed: 1 h 46 min
